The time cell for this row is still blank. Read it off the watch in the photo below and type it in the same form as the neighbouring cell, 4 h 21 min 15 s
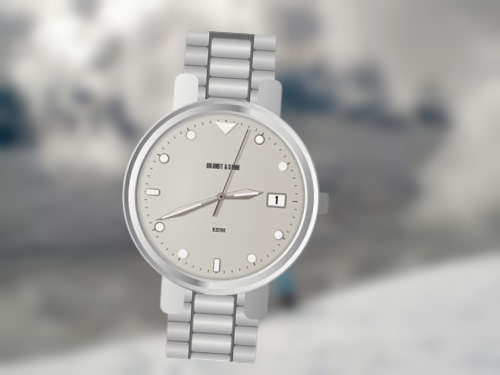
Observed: 2 h 41 min 03 s
